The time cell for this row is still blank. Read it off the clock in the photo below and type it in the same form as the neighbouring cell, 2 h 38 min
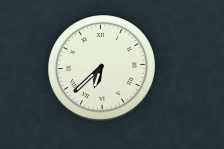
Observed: 6 h 38 min
